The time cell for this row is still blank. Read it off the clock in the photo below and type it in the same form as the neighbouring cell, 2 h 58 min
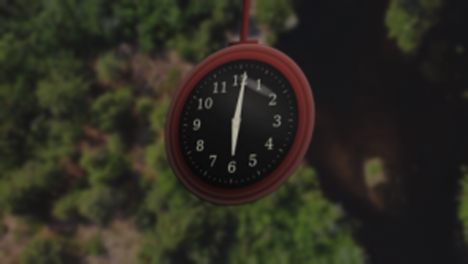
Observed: 6 h 01 min
